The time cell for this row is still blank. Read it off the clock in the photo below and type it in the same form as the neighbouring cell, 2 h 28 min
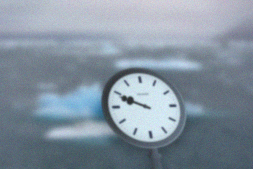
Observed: 9 h 49 min
